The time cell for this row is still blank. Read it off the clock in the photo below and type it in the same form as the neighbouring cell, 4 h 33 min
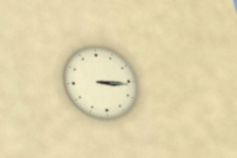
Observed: 3 h 16 min
